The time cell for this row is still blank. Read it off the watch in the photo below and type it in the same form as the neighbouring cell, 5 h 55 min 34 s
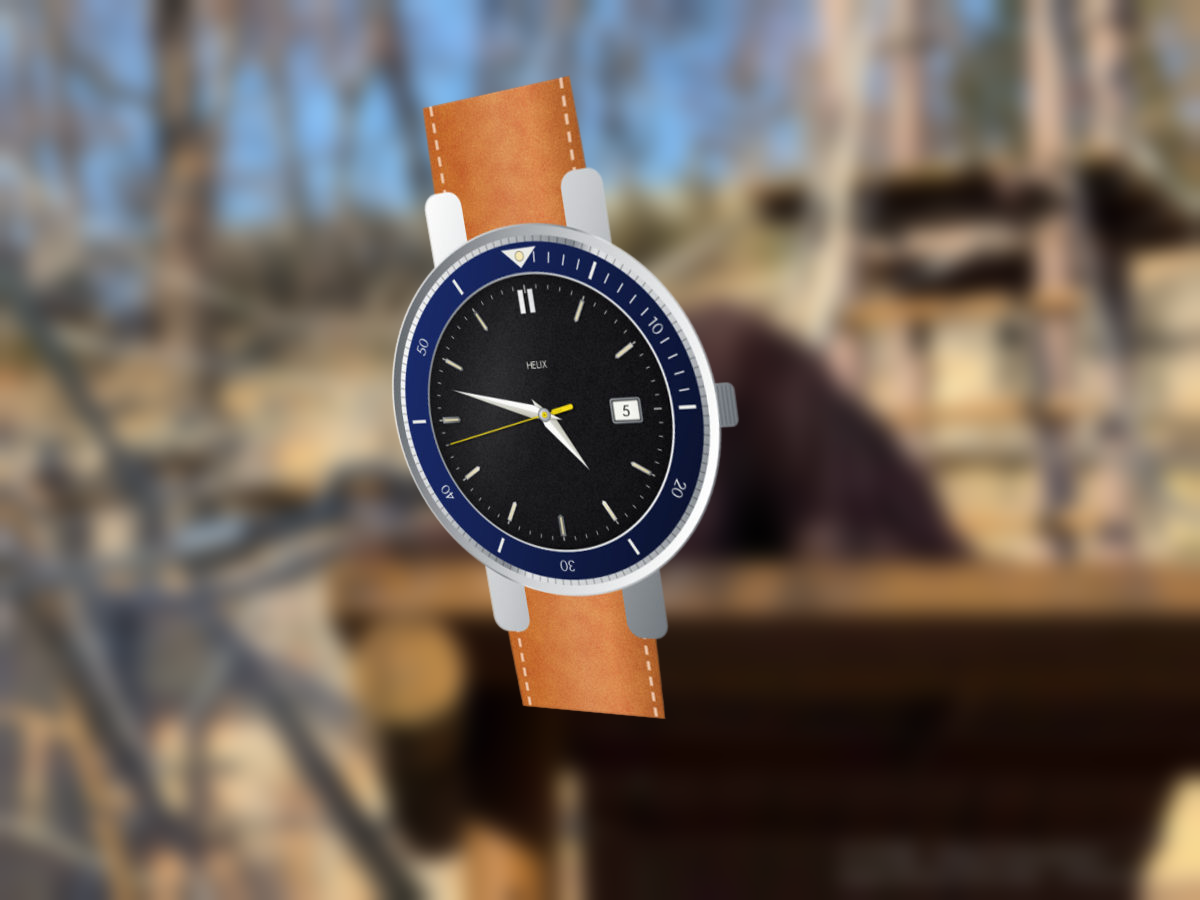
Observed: 4 h 47 min 43 s
